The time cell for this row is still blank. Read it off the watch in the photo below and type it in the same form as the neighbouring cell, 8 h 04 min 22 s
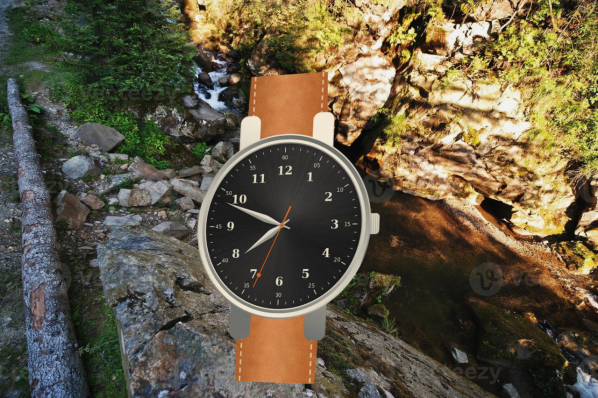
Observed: 7 h 48 min 34 s
